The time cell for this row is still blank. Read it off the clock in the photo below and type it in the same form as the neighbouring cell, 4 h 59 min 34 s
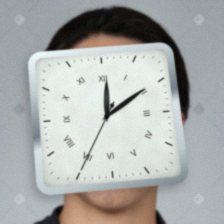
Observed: 12 h 09 min 35 s
